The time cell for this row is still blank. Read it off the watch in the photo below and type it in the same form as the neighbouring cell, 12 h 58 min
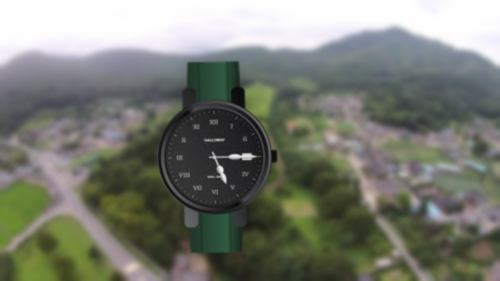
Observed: 5 h 15 min
